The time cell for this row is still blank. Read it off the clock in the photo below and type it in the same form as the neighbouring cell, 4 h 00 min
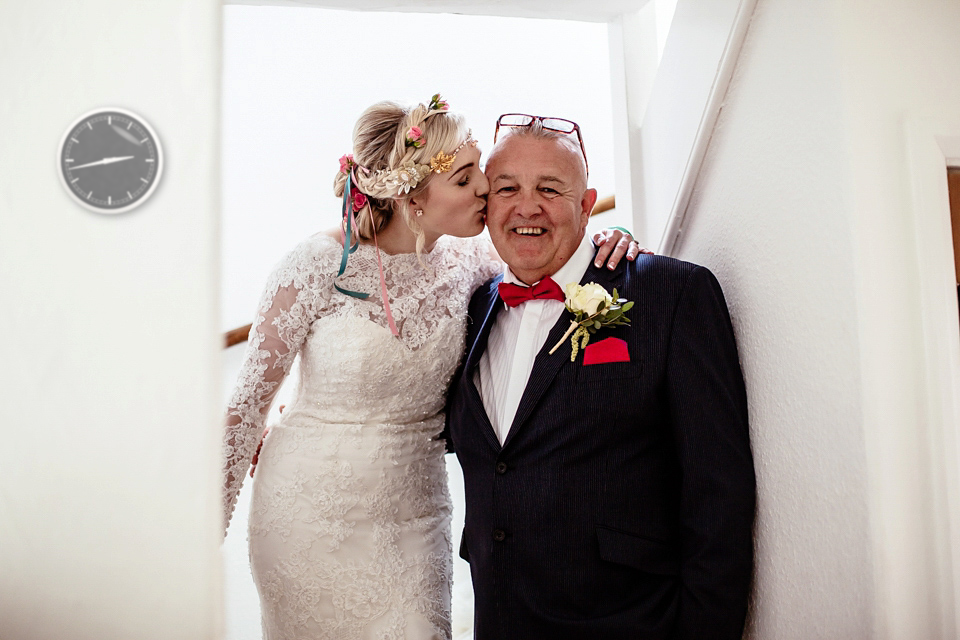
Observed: 2 h 43 min
